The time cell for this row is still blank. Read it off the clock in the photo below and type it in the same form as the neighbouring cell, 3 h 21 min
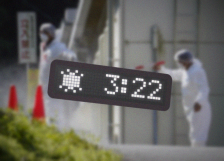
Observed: 3 h 22 min
